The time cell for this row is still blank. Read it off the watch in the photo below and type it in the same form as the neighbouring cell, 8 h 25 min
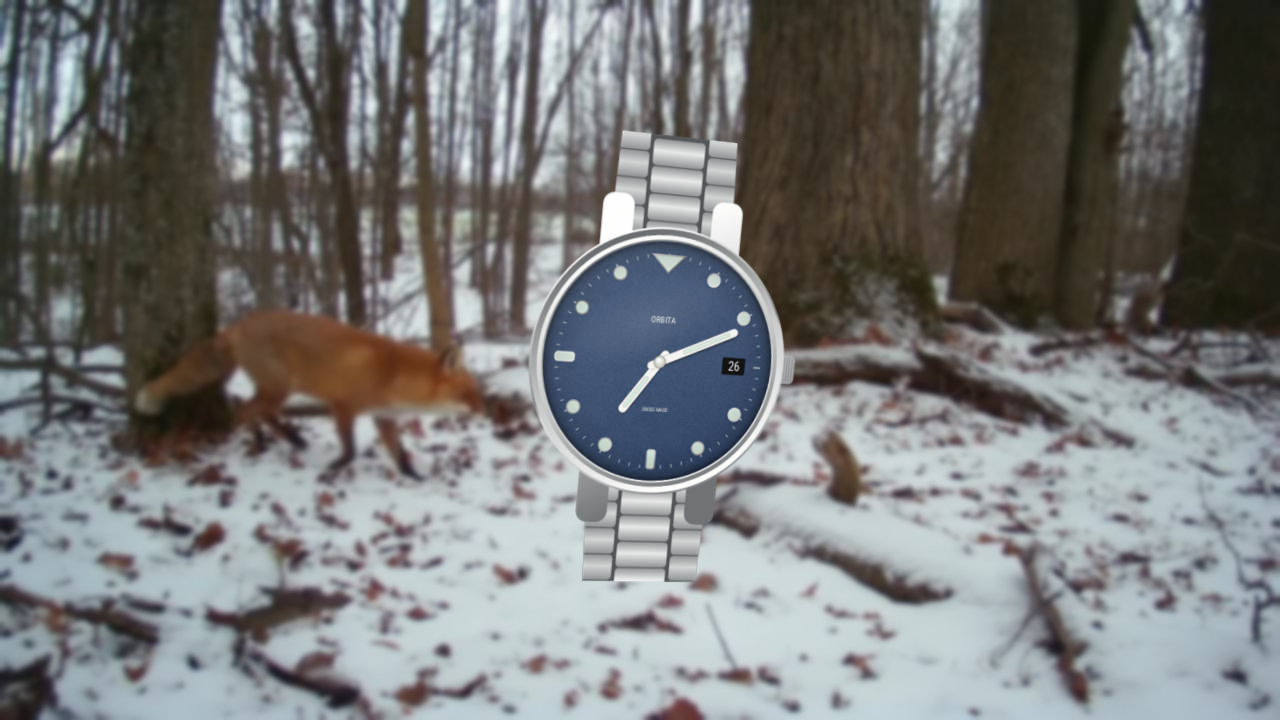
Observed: 7 h 11 min
